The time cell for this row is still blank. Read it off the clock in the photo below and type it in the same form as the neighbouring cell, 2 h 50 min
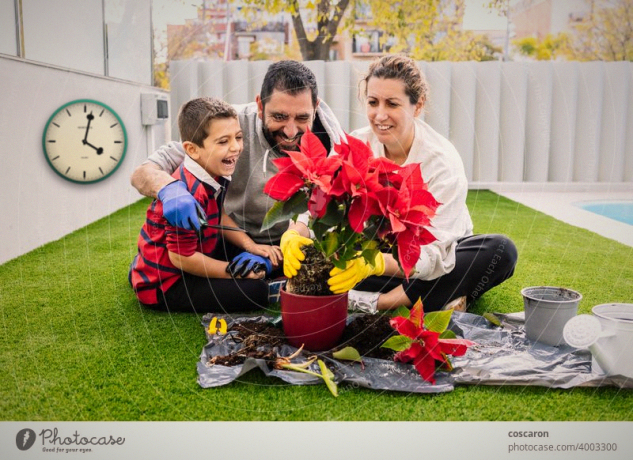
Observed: 4 h 02 min
